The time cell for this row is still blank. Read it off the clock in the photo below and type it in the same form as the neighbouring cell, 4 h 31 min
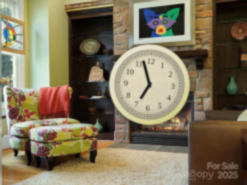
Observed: 6 h 57 min
